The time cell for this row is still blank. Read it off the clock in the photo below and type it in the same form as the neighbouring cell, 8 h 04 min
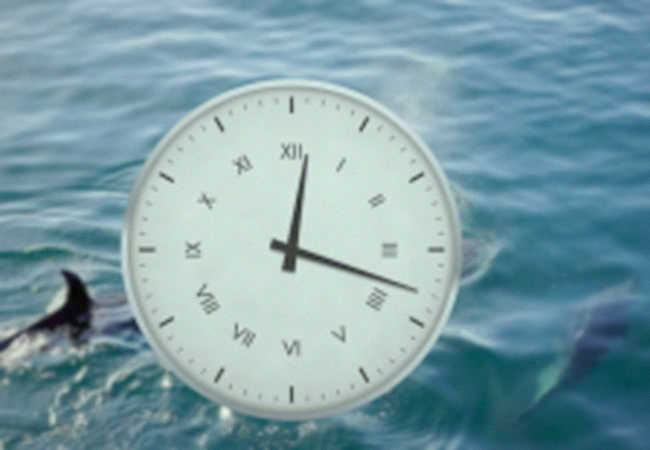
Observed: 12 h 18 min
